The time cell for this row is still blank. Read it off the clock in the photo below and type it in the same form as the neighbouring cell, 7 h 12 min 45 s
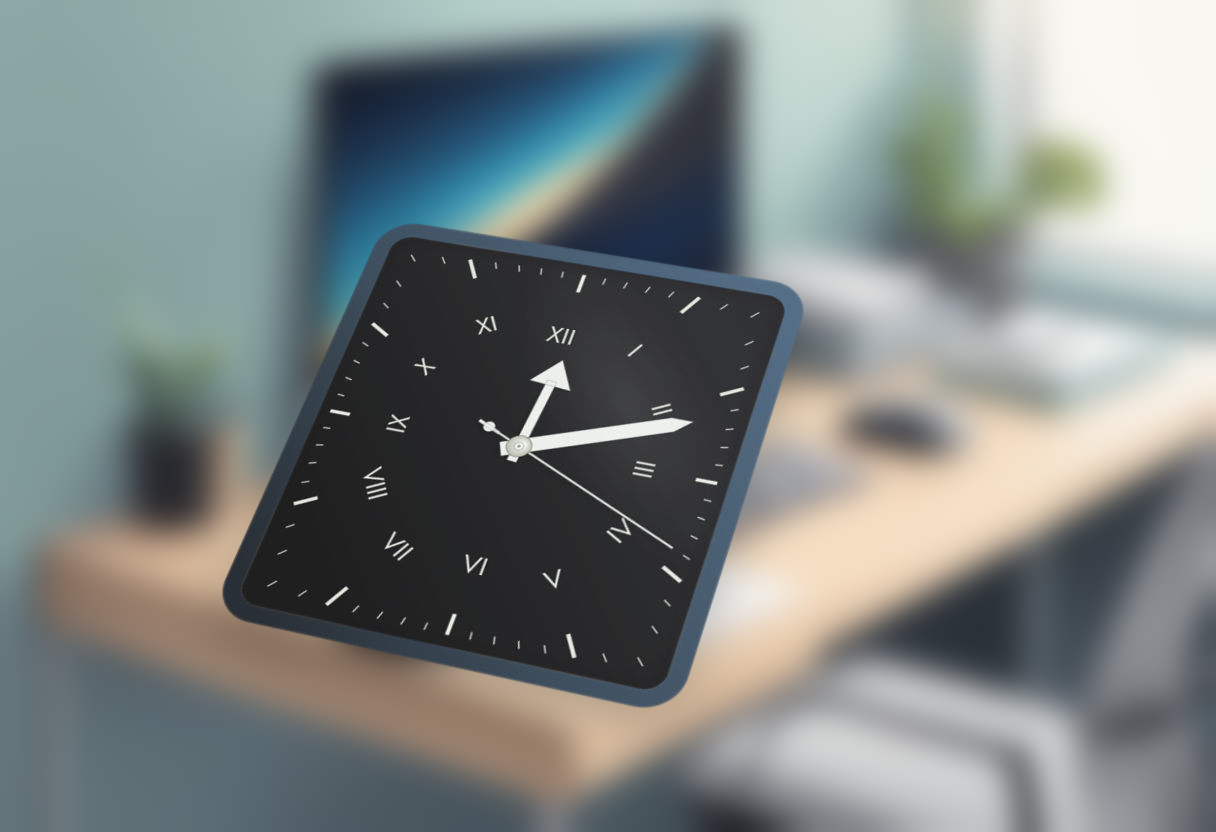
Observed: 12 h 11 min 19 s
